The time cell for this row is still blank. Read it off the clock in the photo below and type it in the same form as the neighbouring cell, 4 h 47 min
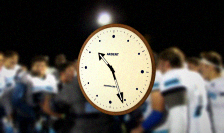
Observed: 10 h 26 min
